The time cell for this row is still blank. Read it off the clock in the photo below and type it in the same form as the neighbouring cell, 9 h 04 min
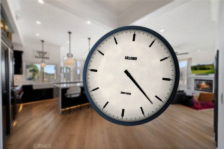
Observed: 4 h 22 min
